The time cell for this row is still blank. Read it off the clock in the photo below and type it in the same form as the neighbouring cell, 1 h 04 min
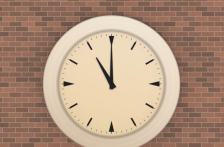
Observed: 11 h 00 min
